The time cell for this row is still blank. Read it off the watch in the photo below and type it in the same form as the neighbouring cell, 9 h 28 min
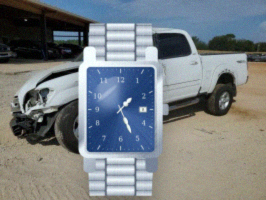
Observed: 1 h 26 min
